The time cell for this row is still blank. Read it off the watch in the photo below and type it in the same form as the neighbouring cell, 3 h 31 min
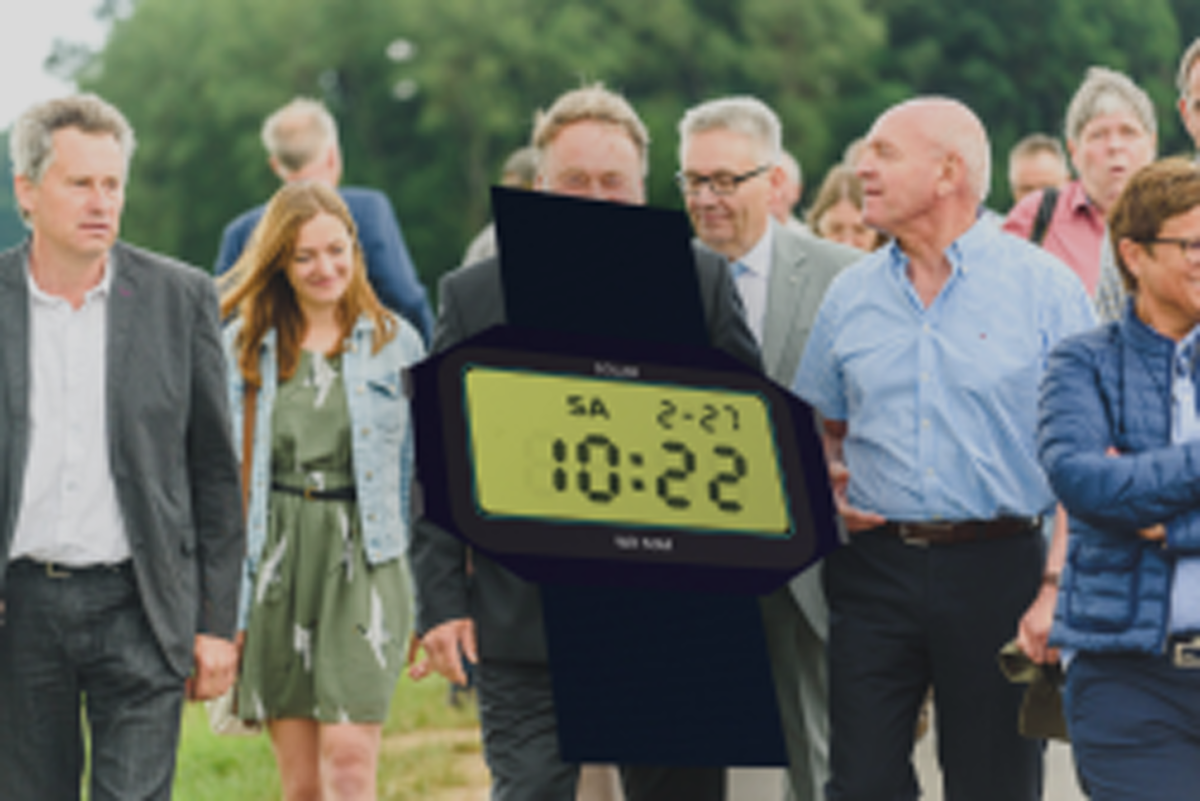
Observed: 10 h 22 min
